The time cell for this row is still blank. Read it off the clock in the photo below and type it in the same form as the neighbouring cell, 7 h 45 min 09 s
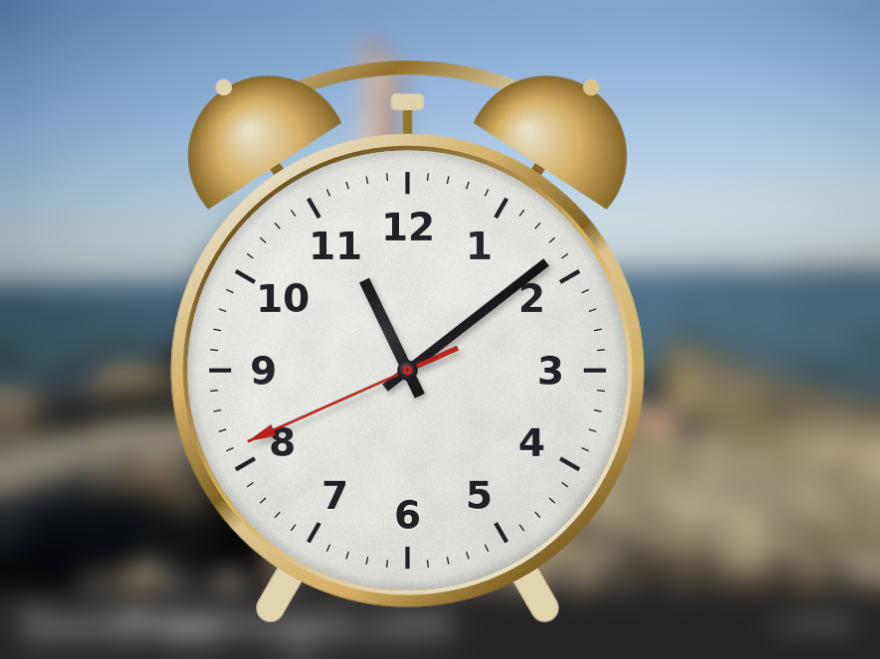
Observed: 11 h 08 min 41 s
